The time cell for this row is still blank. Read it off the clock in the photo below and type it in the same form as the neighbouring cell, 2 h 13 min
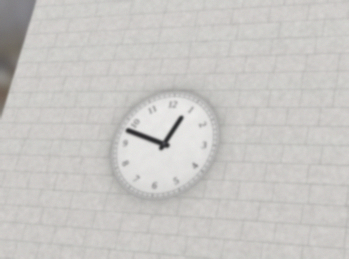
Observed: 12 h 48 min
